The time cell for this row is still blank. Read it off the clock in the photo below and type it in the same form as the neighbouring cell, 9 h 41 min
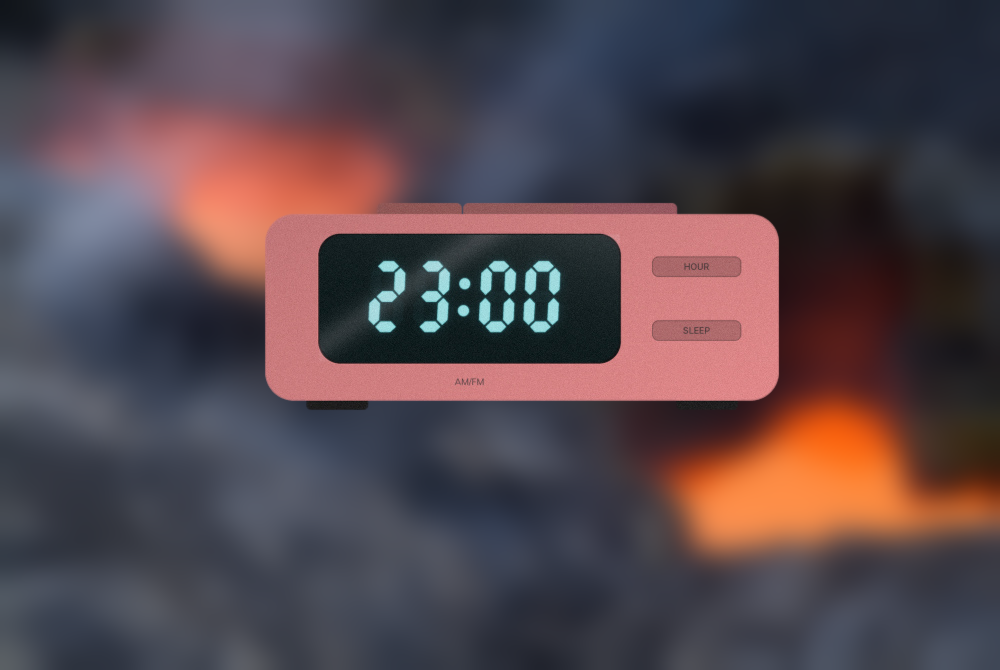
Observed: 23 h 00 min
